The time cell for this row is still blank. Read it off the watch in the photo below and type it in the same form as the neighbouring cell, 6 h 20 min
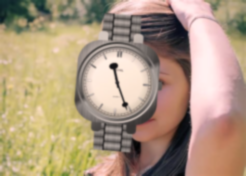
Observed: 11 h 26 min
